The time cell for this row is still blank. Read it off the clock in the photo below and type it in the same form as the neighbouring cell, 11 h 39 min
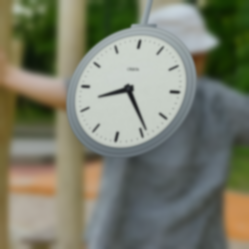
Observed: 8 h 24 min
